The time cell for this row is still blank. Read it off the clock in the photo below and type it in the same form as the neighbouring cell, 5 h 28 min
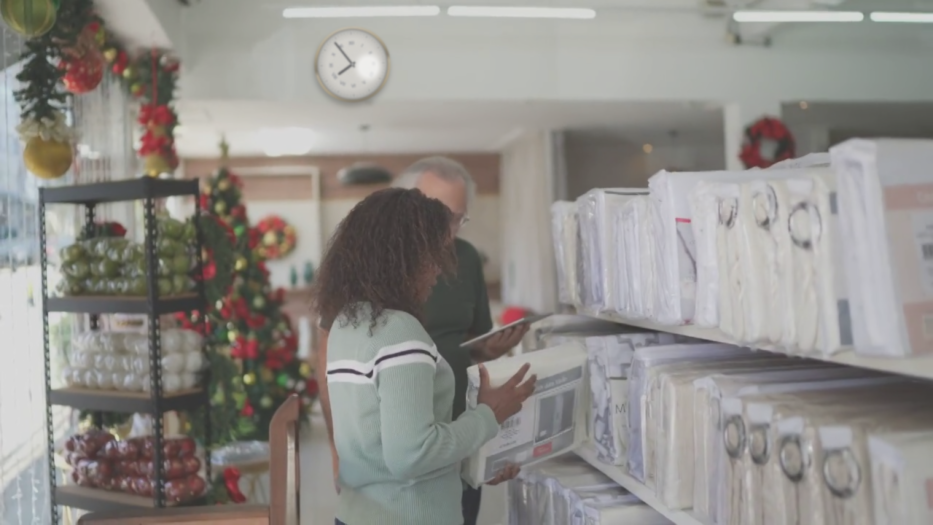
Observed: 7 h 54 min
